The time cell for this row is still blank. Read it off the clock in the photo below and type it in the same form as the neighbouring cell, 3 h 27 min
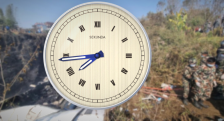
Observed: 7 h 44 min
